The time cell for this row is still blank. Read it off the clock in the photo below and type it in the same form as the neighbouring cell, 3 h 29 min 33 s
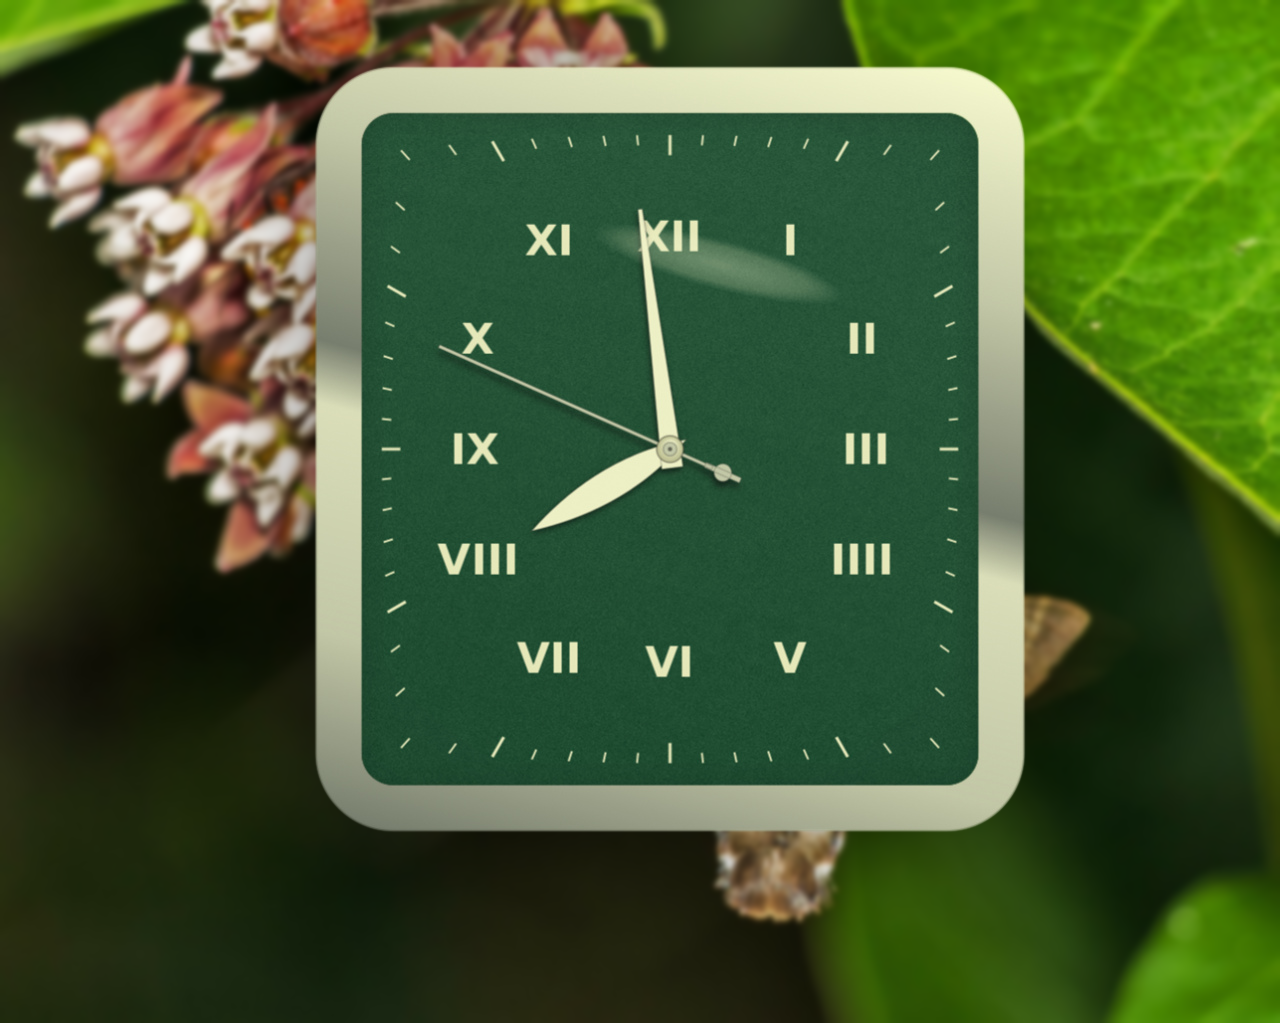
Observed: 7 h 58 min 49 s
